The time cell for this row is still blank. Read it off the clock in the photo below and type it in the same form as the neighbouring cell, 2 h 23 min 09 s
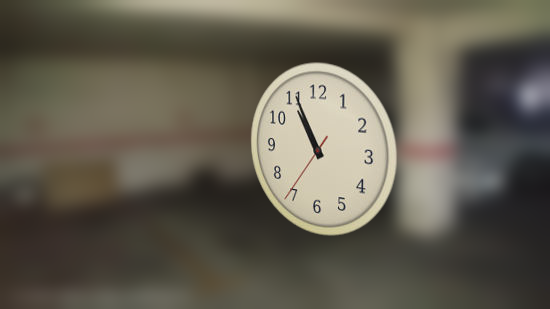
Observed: 10 h 55 min 36 s
